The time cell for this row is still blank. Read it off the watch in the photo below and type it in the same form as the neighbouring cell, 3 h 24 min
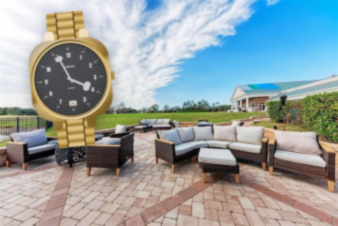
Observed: 3 h 56 min
